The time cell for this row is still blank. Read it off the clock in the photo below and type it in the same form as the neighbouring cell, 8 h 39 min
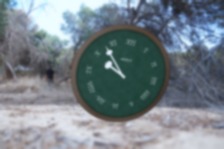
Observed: 9 h 53 min
